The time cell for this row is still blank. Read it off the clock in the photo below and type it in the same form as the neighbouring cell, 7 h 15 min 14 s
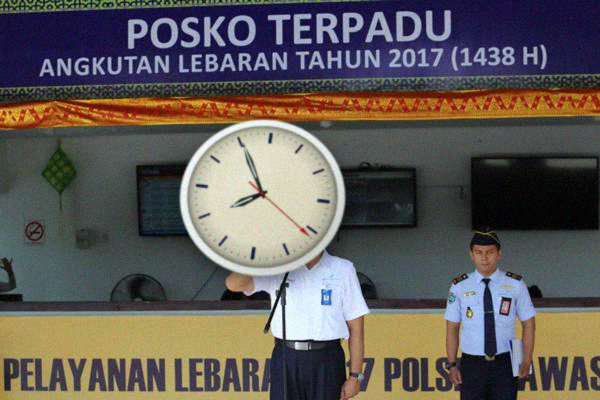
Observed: 7 h 55 min 21 s
